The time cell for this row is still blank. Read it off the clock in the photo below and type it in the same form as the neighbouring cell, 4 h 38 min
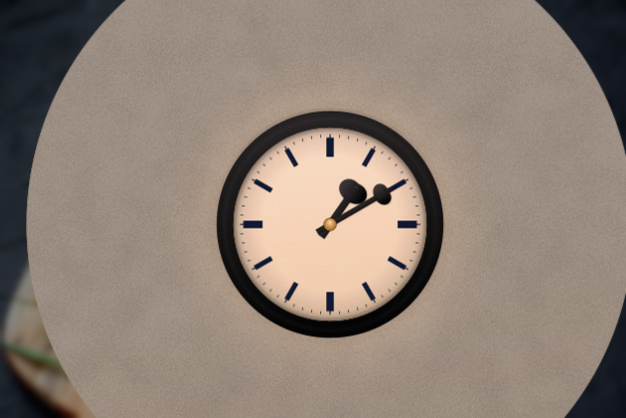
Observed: 1 h 10 min
